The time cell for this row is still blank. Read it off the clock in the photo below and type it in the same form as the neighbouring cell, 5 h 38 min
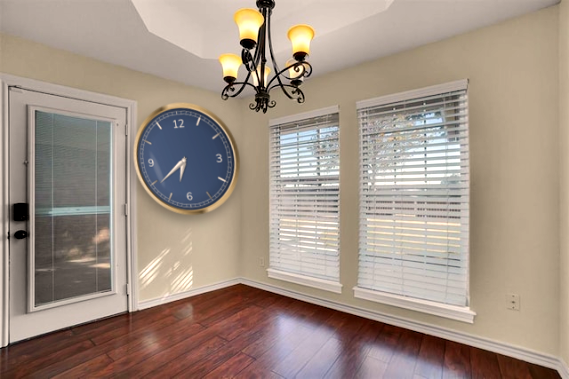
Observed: 6 h 39 min
